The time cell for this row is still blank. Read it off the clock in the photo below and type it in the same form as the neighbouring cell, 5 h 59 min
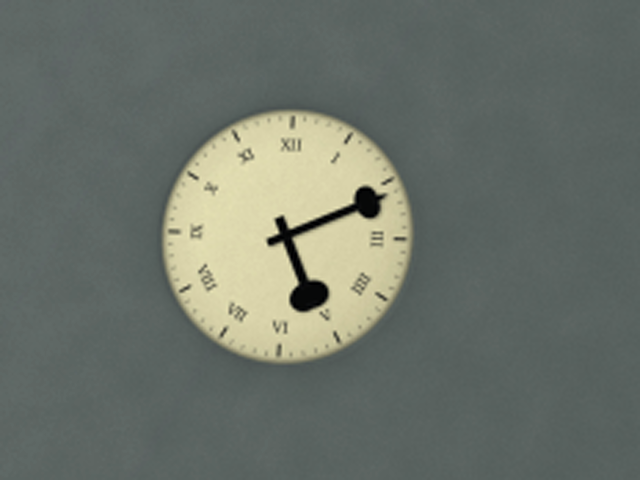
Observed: 5 h 11 min
